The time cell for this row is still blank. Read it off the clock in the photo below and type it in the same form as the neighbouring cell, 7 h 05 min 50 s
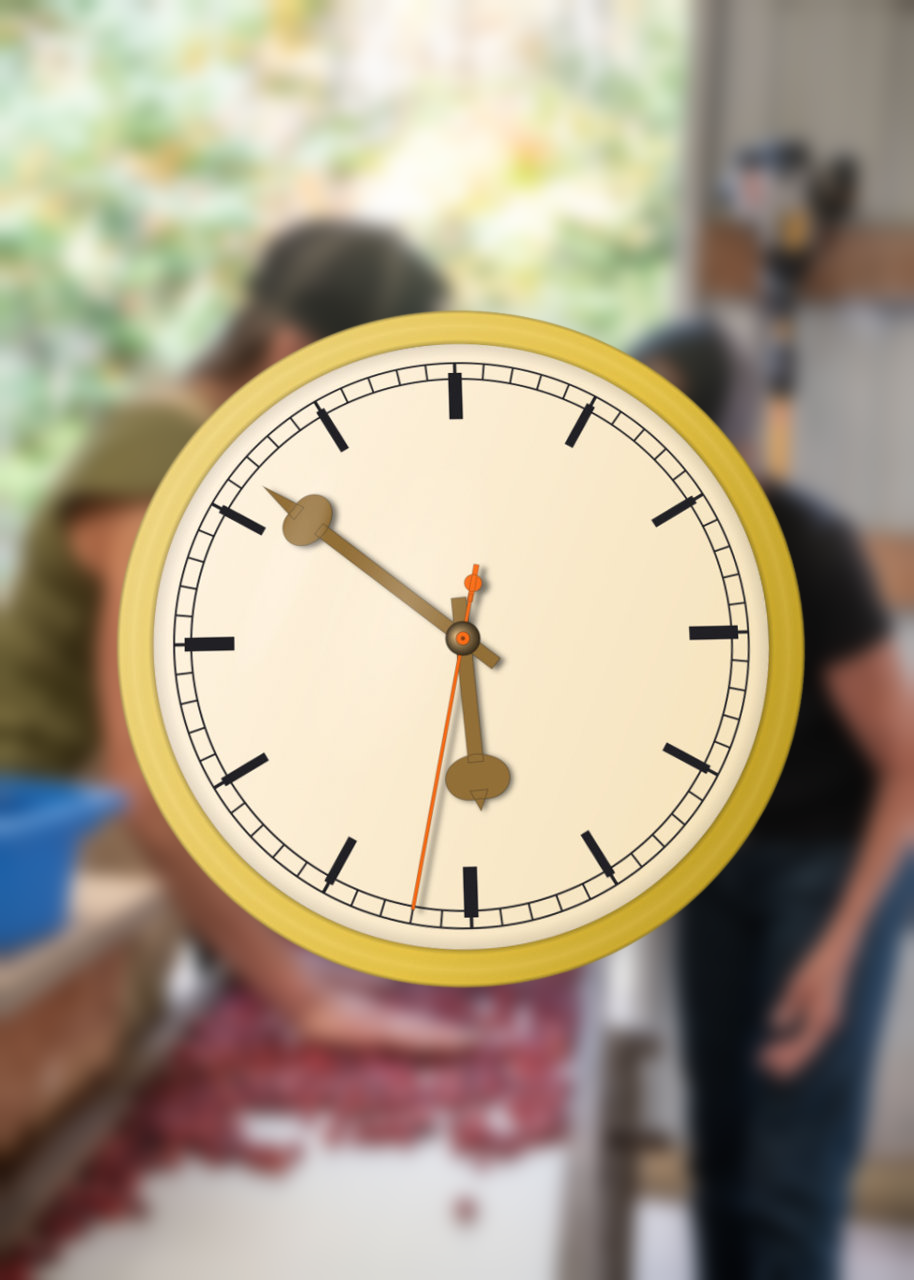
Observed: 5 h 51 min 32 s
